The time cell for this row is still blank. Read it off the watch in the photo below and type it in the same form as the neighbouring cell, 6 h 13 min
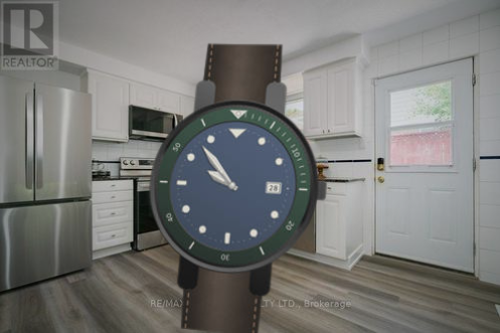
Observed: 9 h 53 min
